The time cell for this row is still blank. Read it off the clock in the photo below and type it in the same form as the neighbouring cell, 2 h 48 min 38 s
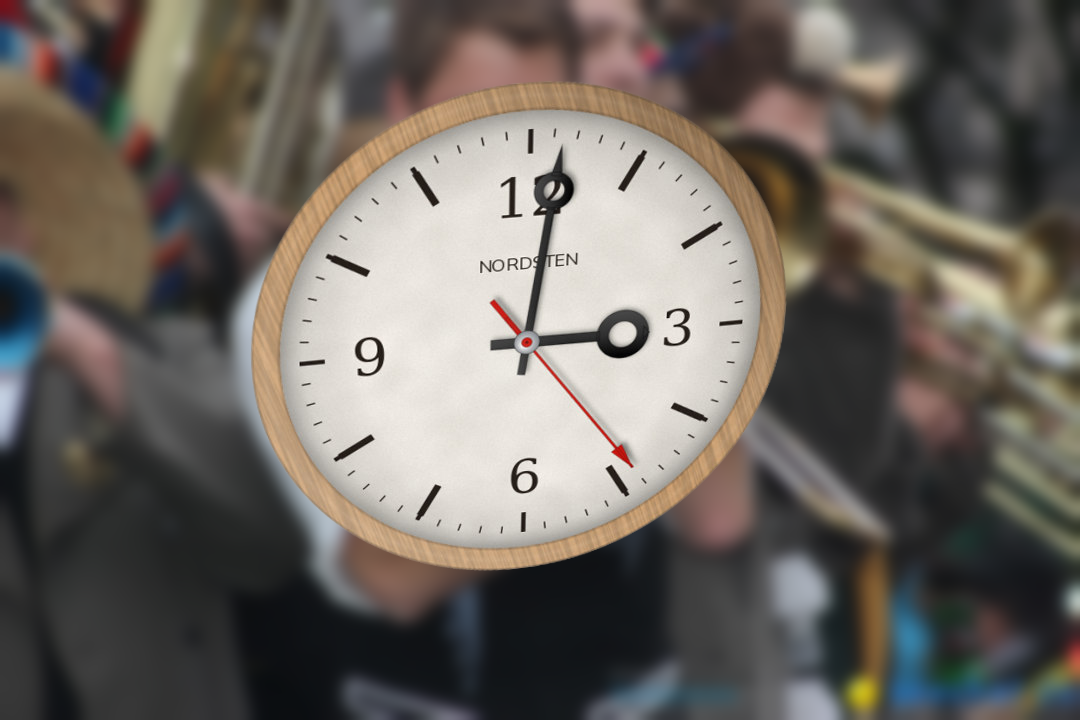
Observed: 3 h 01 min 24 s
